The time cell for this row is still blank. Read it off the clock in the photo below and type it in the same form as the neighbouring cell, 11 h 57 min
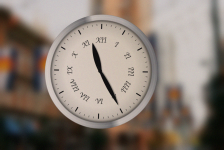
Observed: 11 h 25 min
